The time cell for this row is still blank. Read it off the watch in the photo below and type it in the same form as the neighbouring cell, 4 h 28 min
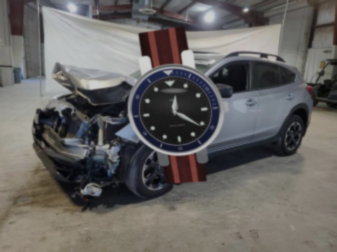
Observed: 12 h 21 min
